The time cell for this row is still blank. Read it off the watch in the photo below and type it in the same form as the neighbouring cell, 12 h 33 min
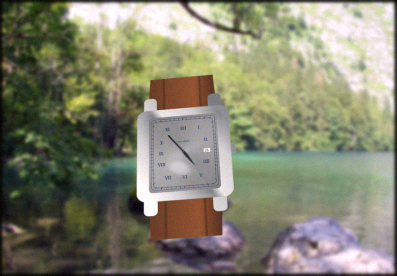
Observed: 4 h 54 min
